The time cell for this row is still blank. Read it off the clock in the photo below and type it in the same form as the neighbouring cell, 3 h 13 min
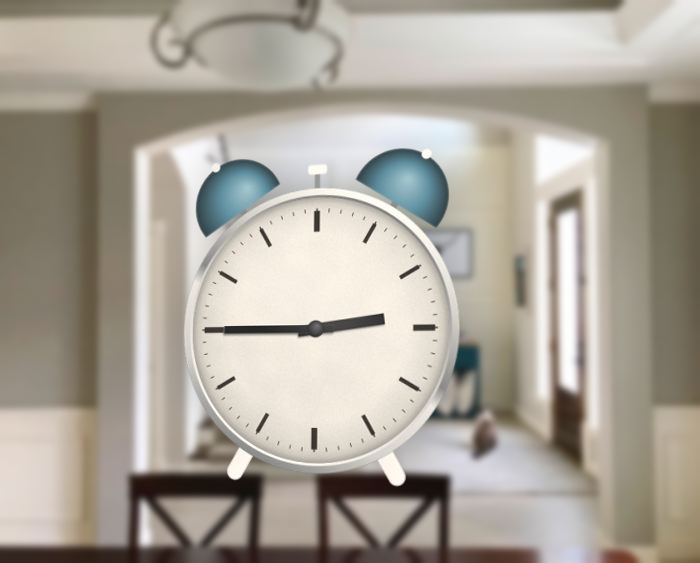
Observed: 2 h 45 min
